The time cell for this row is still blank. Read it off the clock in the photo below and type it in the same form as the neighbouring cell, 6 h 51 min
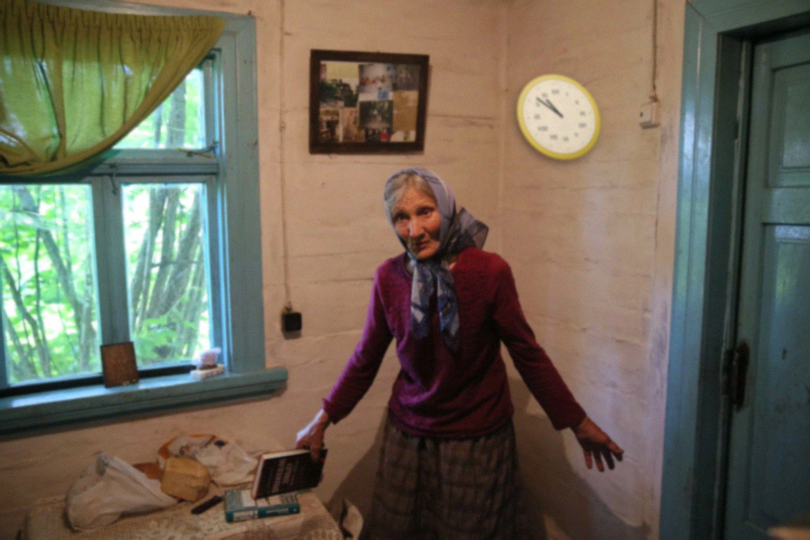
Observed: 10 h 52 min
